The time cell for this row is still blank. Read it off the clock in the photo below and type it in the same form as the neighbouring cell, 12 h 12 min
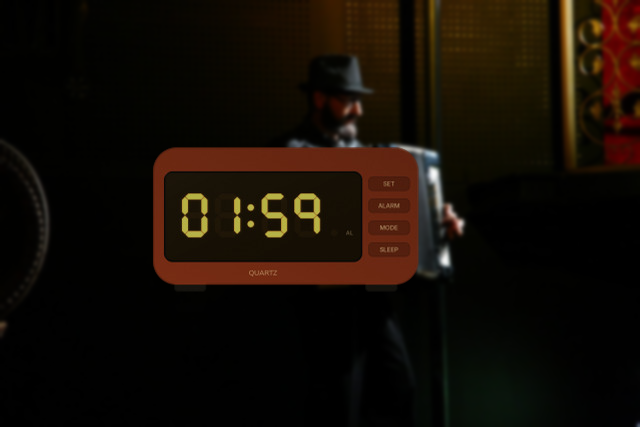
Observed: 1 h 59 min
